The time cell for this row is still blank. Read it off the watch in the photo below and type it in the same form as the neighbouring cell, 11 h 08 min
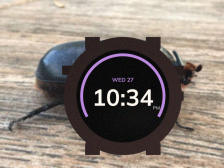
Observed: 10 h 34 min
